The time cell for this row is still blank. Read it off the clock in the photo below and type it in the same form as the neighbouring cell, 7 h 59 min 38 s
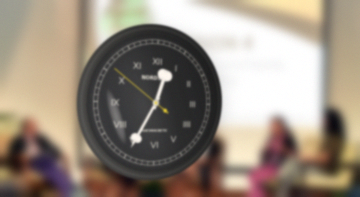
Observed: 12 h 34 min 51 s
